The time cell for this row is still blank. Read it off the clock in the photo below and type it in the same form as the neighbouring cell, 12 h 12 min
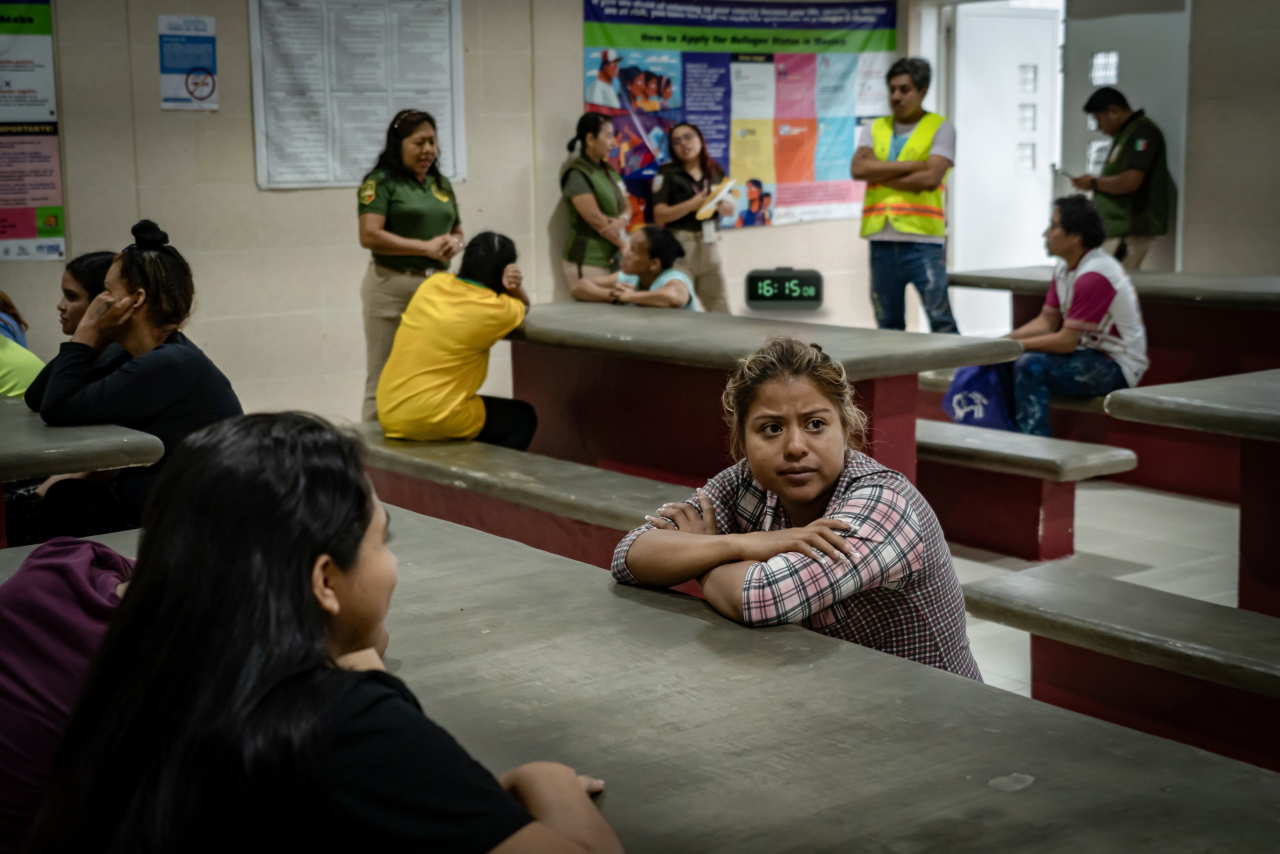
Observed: 16 h 15 min
